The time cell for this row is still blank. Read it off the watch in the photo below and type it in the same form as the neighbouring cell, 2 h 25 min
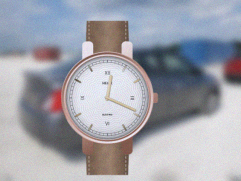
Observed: 12 h 19 min
